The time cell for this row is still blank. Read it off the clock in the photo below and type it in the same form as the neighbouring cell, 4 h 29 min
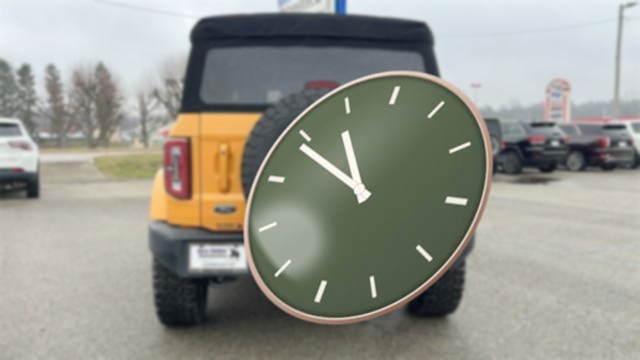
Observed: 10 h 49 min
